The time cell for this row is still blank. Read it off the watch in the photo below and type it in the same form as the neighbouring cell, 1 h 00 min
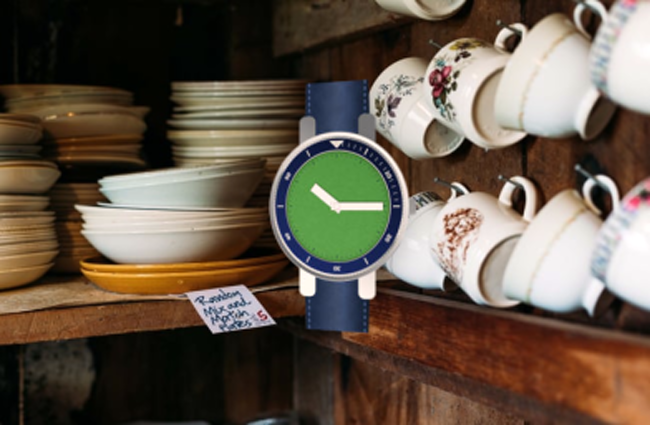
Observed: 10 h 15 min
